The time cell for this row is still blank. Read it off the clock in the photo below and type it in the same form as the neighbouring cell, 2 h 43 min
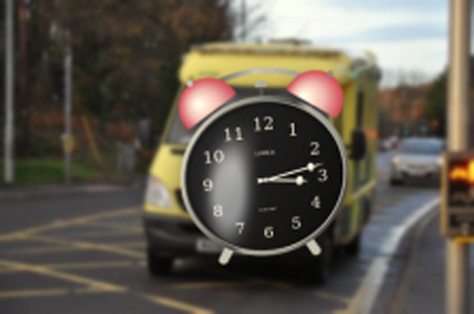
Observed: 3 h 13 min
